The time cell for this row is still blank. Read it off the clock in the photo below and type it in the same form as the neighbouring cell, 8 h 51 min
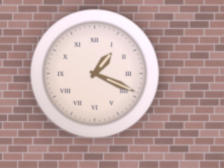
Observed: 1 h 19 min
